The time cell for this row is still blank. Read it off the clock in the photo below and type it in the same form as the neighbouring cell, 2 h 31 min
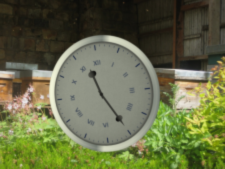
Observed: 11 h 25 min
